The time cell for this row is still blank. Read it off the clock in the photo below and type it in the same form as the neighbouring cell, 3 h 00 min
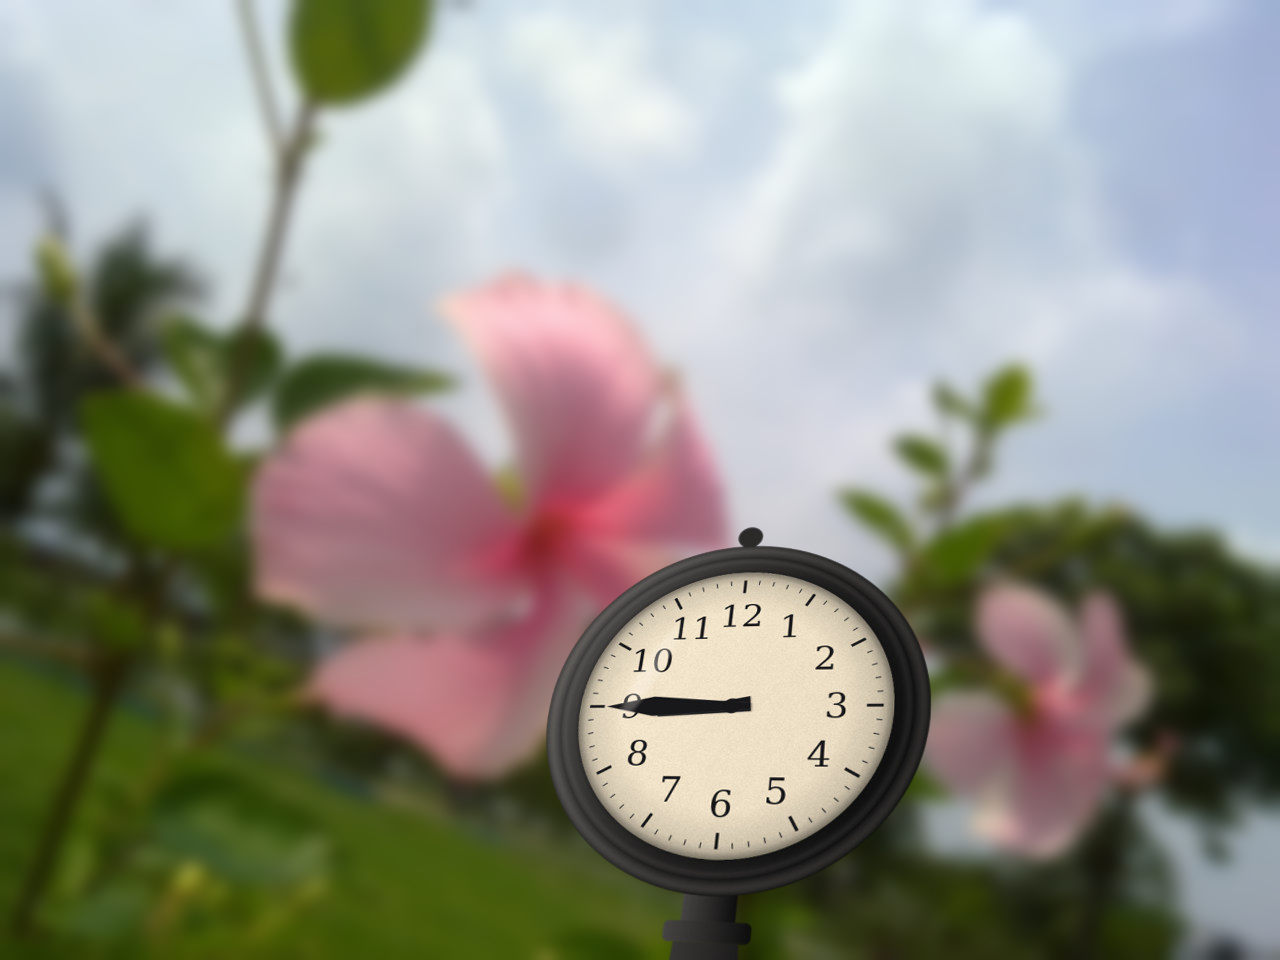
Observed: 8 h 45 min
